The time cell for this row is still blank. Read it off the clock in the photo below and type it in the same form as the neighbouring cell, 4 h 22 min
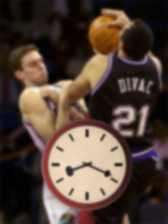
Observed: 8 h 19 min
